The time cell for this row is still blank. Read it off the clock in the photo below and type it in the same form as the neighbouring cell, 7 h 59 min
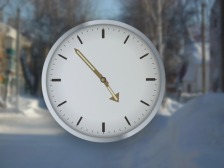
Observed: 4 h 53 min
